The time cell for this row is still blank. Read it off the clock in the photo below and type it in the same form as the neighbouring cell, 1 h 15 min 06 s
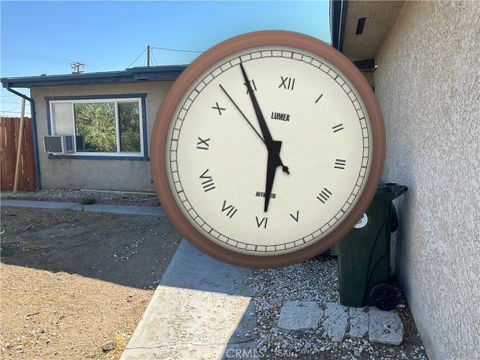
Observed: 5 h 54 min 52 s
